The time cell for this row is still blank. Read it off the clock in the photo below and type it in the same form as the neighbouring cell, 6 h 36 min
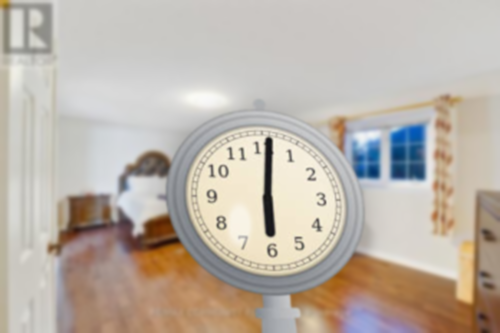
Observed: 6 h 01 min
